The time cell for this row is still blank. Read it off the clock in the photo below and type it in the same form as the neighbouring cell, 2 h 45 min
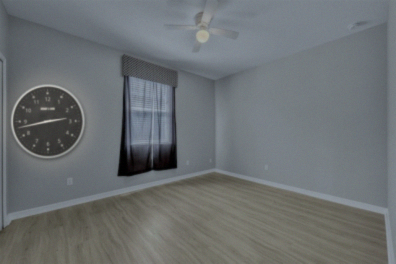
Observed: 2 h 43 min
